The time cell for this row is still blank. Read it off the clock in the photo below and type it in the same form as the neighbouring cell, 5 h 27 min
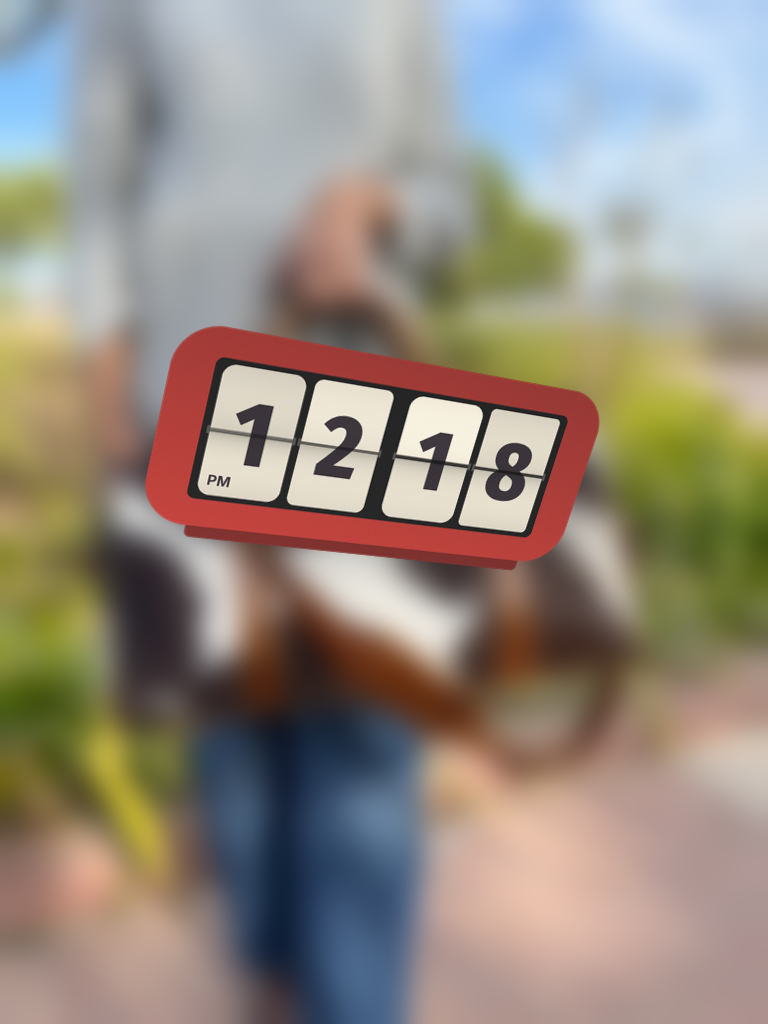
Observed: 12 h 18 min
